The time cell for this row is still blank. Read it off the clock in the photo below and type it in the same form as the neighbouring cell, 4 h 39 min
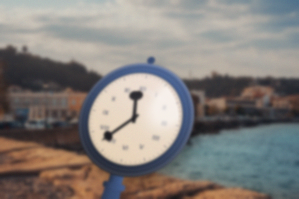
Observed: 11 h 37 min
